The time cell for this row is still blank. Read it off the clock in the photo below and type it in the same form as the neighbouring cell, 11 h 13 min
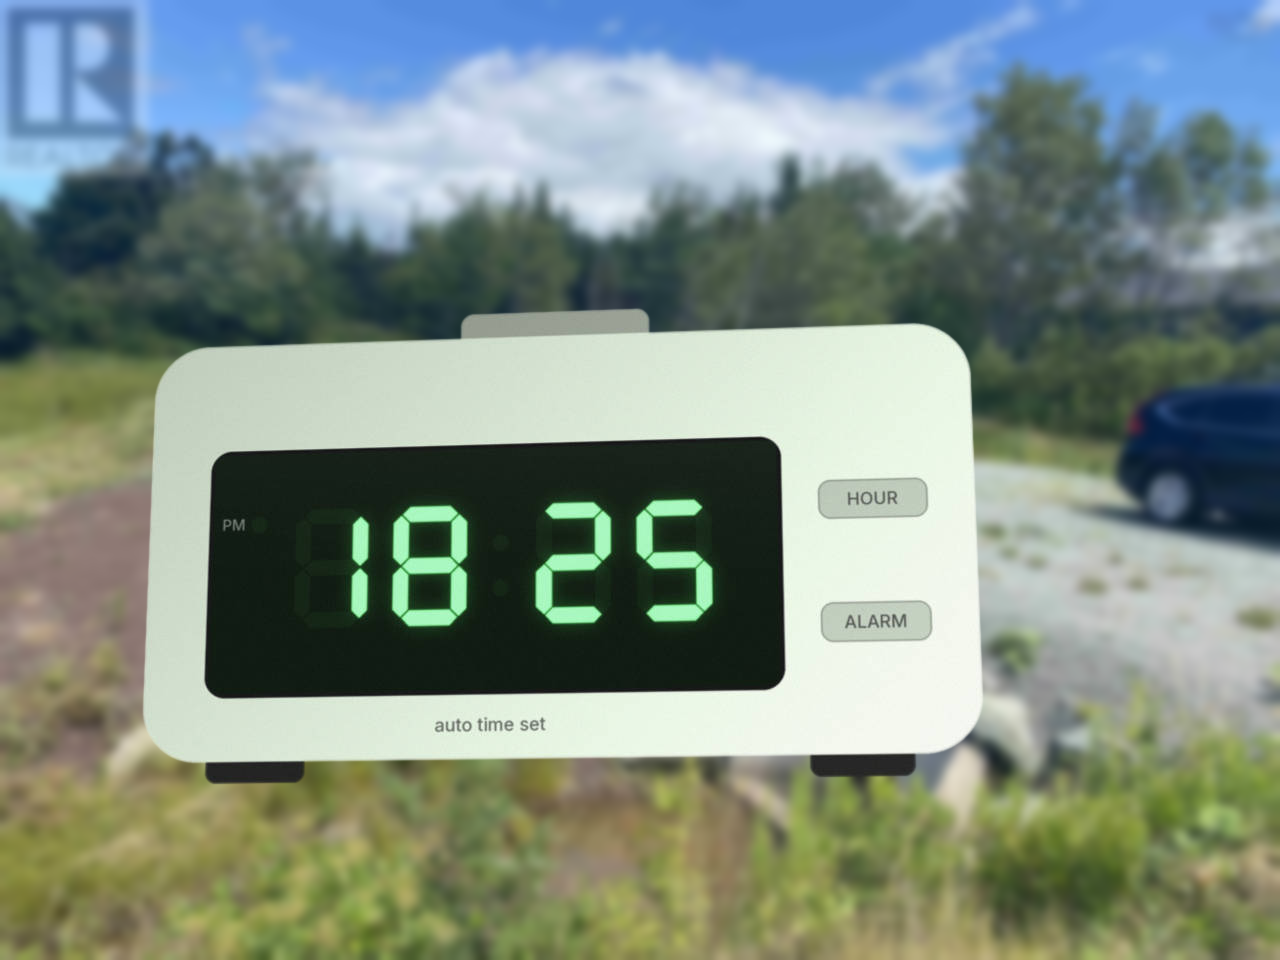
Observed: 18 h 25 min
